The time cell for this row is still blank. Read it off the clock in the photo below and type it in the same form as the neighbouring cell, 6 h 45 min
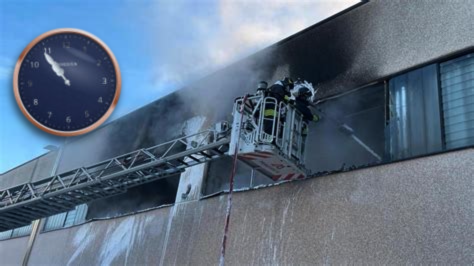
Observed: 10 h 54 min
